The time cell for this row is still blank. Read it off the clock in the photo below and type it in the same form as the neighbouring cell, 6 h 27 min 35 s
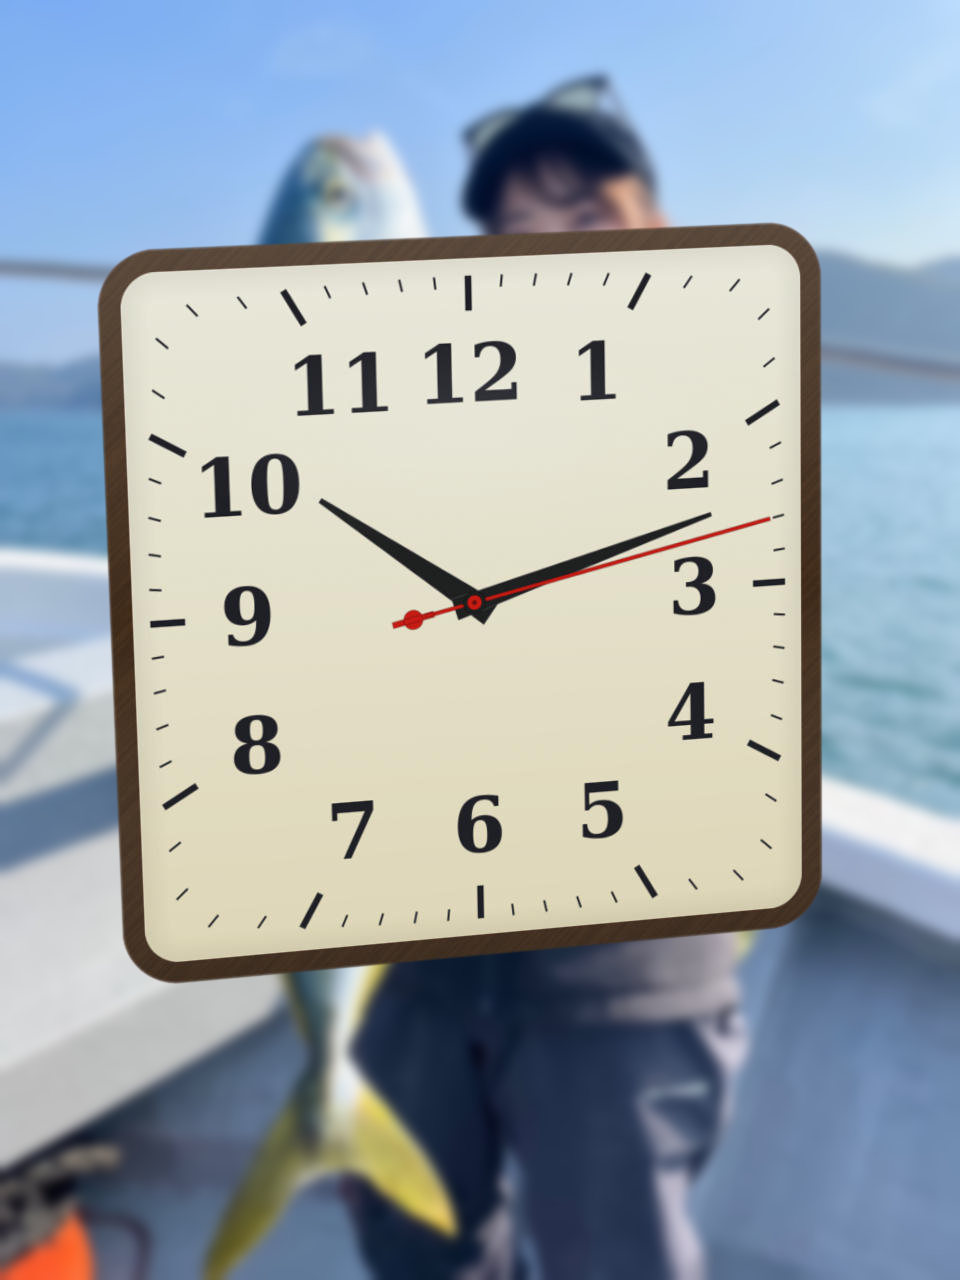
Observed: 10 h 12 min 13 s
